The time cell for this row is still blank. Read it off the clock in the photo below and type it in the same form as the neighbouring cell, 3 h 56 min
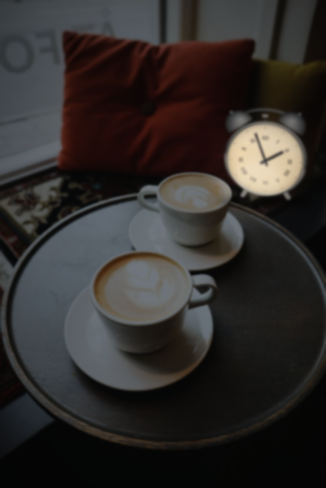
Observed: 1 h 57 min
